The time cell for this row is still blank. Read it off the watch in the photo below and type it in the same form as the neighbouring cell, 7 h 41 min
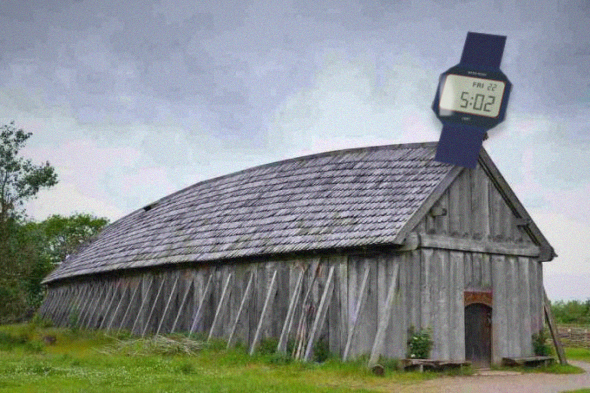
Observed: 5 h 02 min
